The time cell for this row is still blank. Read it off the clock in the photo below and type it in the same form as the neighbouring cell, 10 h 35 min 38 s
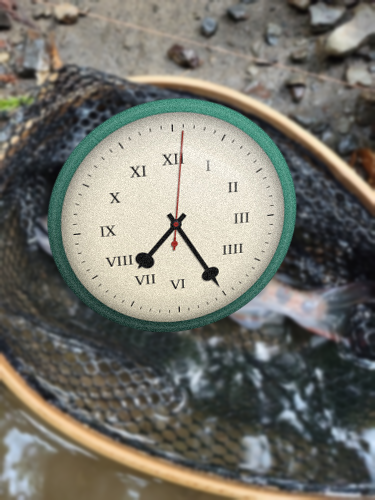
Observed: 7 h 25 min 01 s
